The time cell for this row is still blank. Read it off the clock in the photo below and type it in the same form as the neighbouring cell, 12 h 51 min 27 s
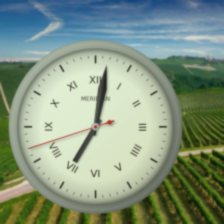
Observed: 7 h 01 min 42 s
